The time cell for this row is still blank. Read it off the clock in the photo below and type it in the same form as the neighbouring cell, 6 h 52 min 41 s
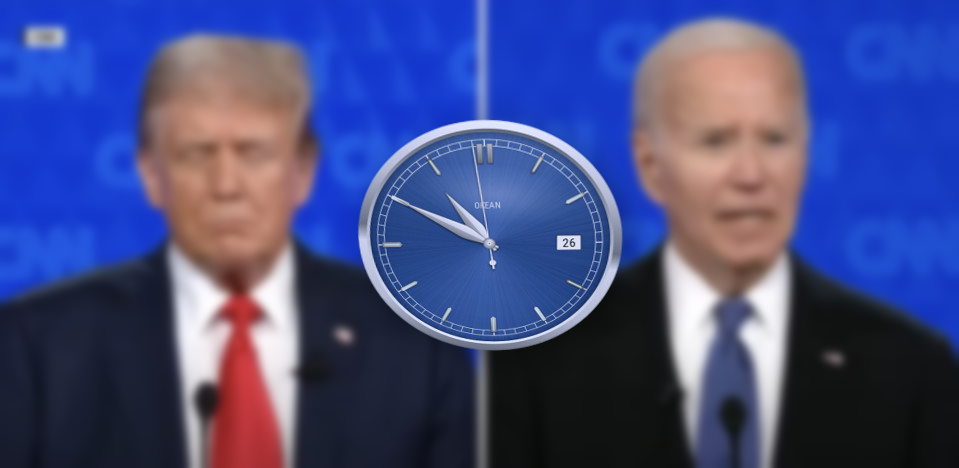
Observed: 10 h 49 min 59 s
